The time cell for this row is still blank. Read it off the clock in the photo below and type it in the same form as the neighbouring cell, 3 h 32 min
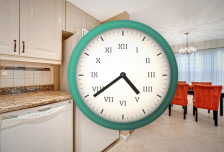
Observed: 4 h 39 min
